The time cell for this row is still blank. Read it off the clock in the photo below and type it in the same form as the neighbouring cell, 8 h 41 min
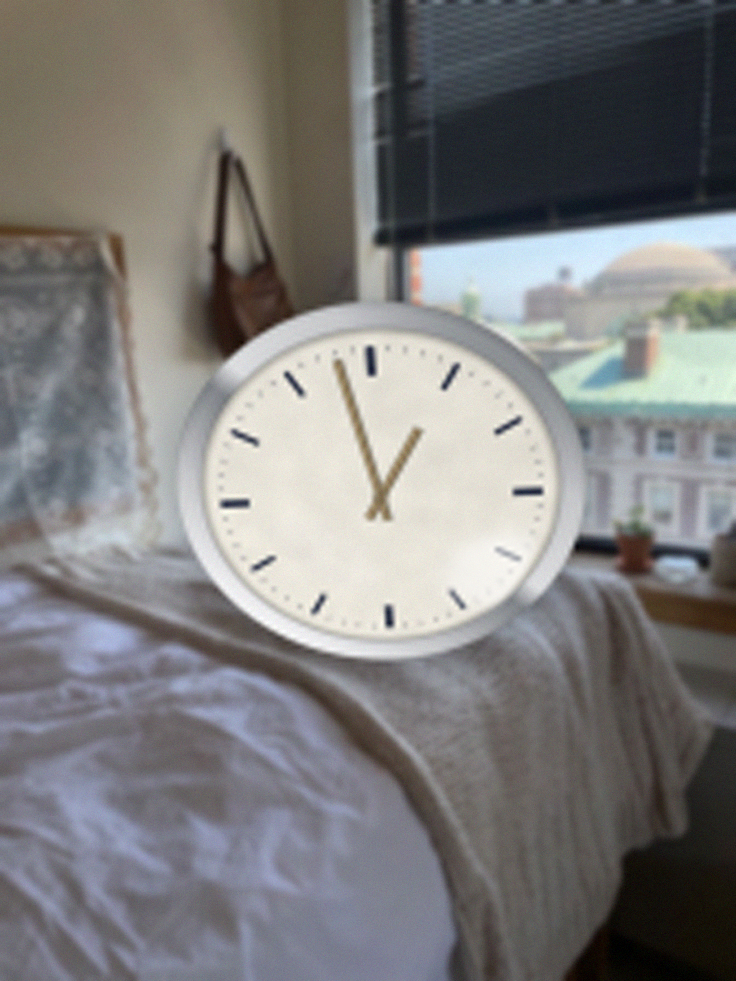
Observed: 12 h 58 min
